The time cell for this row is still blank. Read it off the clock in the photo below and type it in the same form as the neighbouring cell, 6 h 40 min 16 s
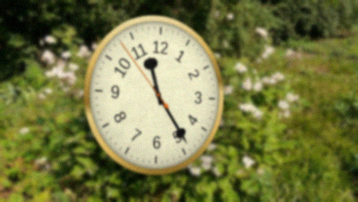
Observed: 11 h 23 min 53 s
